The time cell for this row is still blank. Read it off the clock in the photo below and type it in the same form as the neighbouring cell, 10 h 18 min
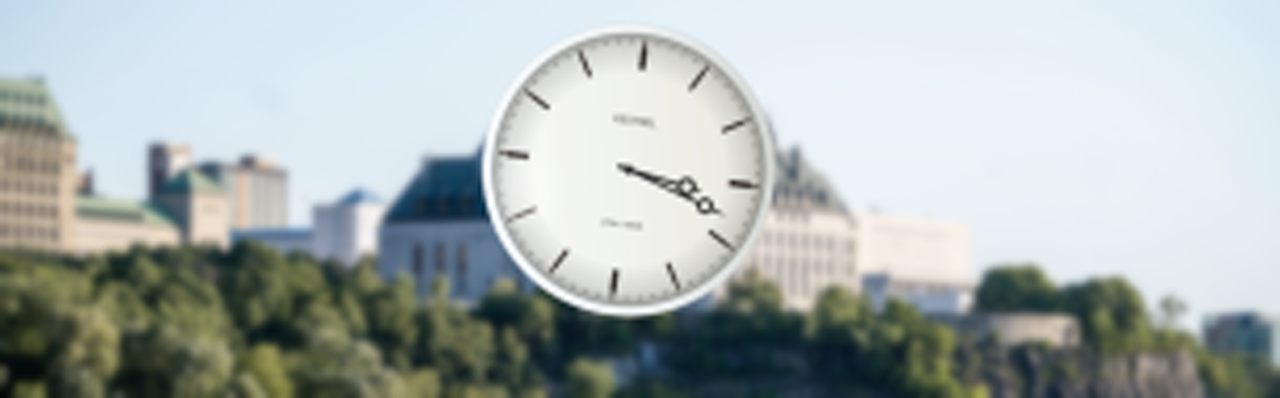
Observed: 3 h 18 min
